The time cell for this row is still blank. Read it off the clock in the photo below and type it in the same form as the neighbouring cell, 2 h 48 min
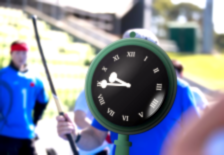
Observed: 9 h 45 min
